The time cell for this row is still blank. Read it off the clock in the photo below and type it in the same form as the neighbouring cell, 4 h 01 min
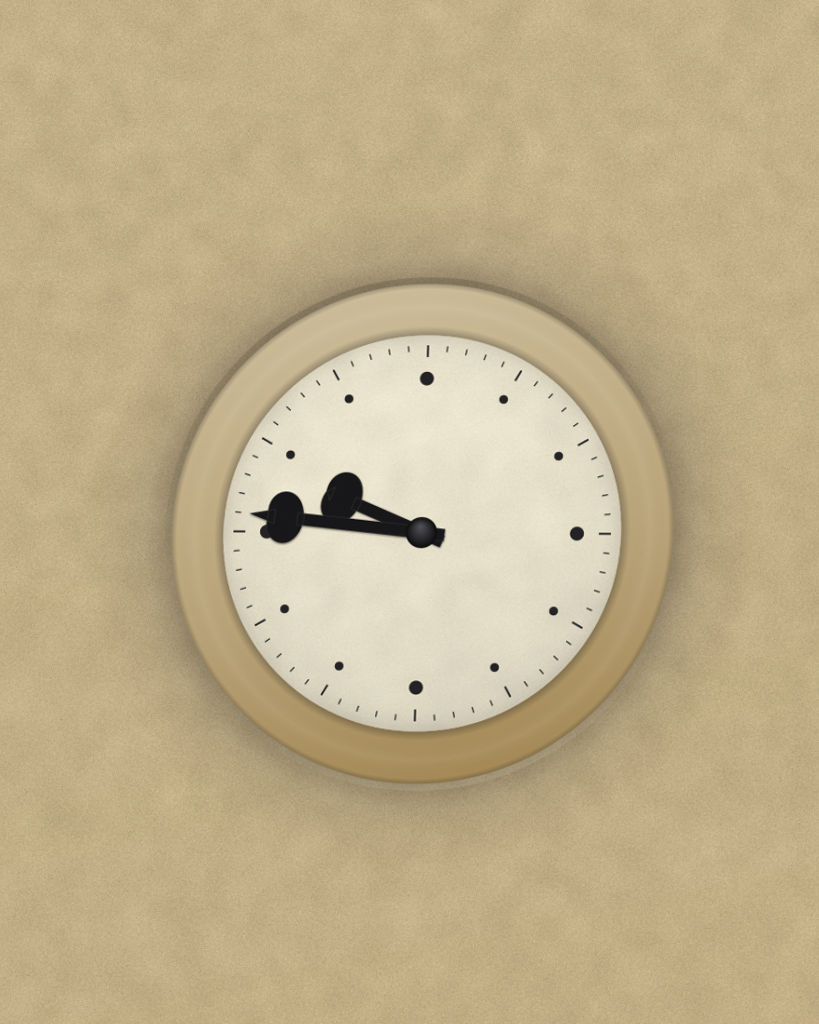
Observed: 9 h 46 min
